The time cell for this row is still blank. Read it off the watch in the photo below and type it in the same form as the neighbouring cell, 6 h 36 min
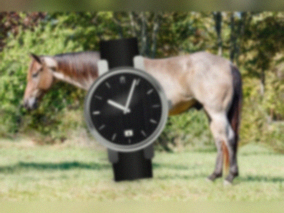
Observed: 10 h 04 min
